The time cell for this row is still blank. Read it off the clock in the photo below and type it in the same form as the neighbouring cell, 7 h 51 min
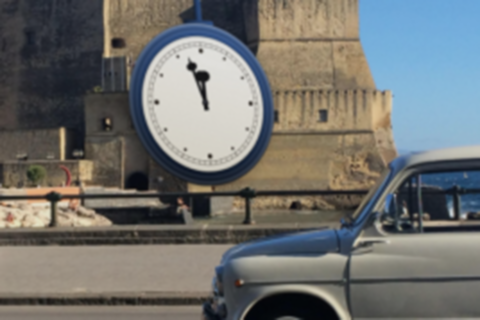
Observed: 11 h 57 min
